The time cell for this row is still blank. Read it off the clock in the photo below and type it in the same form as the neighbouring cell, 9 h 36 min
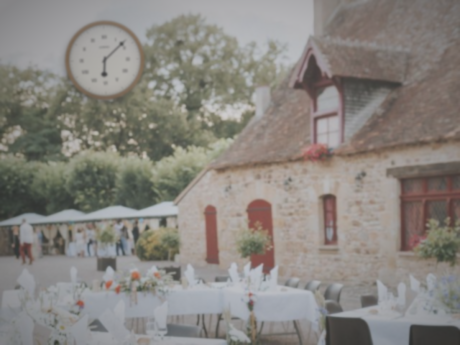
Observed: 6 h 08 min
